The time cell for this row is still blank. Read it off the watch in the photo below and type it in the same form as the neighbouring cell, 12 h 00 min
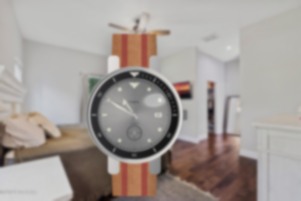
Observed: 10 h 50 min
